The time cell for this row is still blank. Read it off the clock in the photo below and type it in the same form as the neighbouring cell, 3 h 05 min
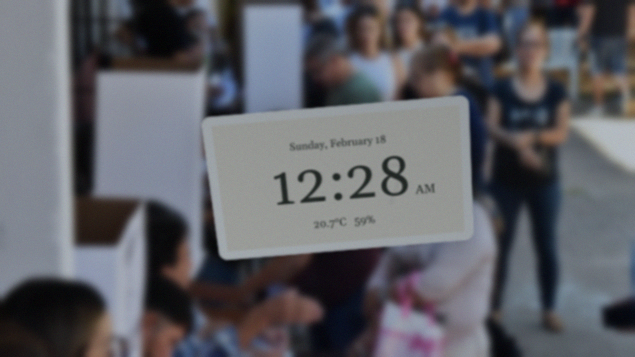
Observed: 12 h 28 min
